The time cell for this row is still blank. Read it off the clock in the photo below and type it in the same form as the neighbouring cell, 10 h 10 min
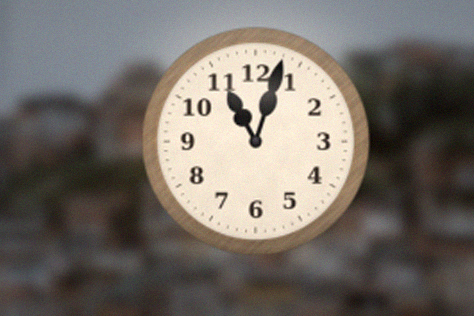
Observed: 11 h 03 min
